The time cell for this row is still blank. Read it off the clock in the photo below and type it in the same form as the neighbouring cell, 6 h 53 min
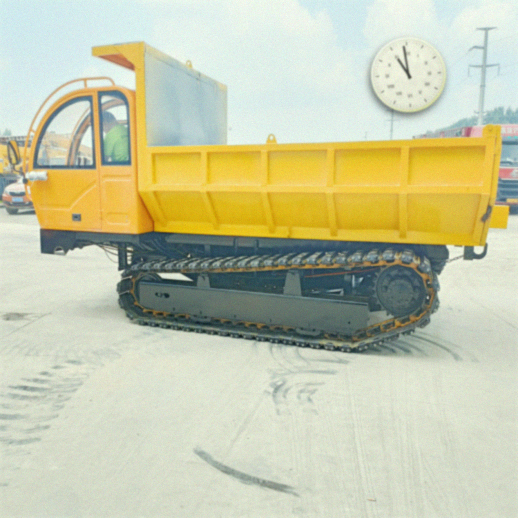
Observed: 10 h 59 min
